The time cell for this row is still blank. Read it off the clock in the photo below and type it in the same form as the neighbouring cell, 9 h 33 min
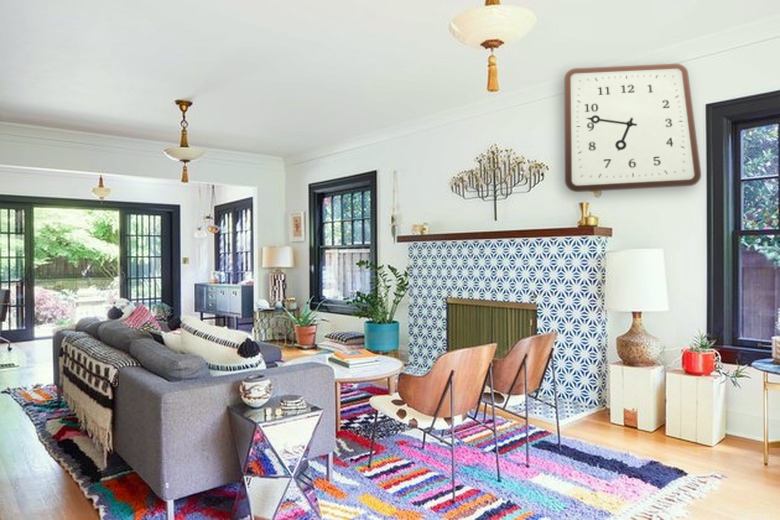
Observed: 6 h 47 min
